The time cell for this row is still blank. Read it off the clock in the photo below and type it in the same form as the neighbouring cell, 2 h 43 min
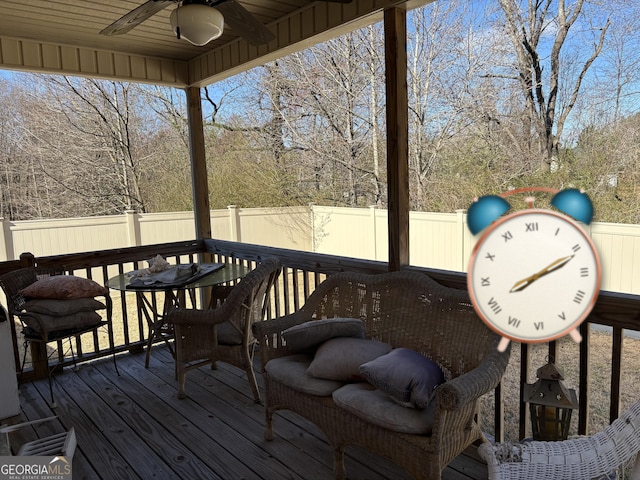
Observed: 8 h 11 min
